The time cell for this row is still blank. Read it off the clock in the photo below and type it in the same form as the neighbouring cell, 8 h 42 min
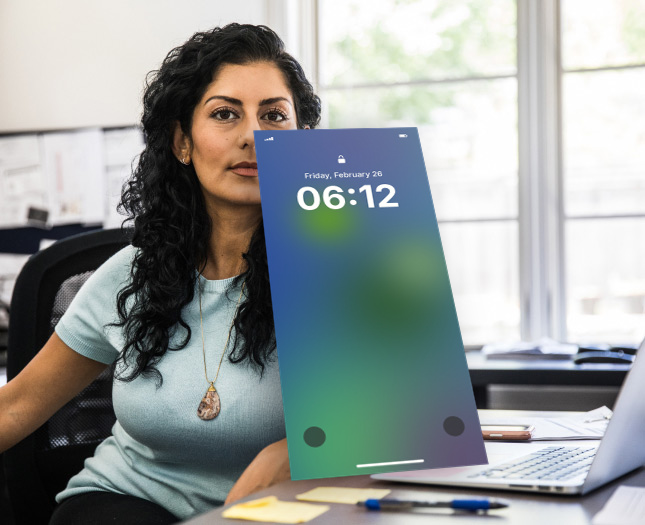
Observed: 6 h 12 min
